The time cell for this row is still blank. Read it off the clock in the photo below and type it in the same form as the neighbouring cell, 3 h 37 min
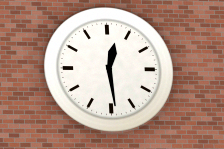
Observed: 12 h 29 min
